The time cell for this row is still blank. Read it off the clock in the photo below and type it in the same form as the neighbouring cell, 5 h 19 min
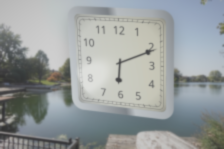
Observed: 6 h 11 min
